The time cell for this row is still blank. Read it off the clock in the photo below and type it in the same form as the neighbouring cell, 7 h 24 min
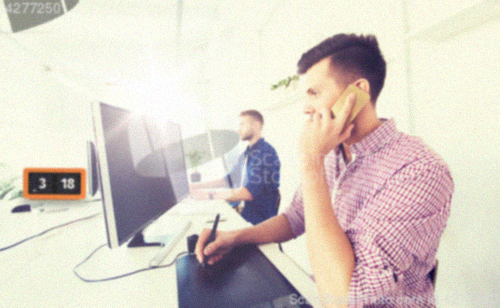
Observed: 3 h 18 min
